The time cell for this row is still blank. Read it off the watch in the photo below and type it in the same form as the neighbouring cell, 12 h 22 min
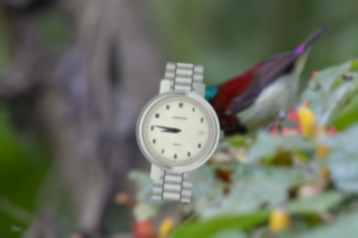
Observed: 8 h 46 min
